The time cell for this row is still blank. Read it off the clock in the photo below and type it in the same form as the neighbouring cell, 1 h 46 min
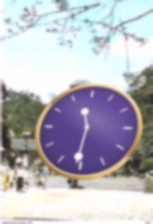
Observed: 11 h 31 min
